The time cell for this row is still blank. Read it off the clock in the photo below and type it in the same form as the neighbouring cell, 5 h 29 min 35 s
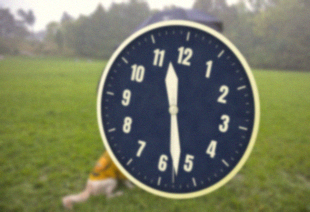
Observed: 11 h 27 min 28 s
